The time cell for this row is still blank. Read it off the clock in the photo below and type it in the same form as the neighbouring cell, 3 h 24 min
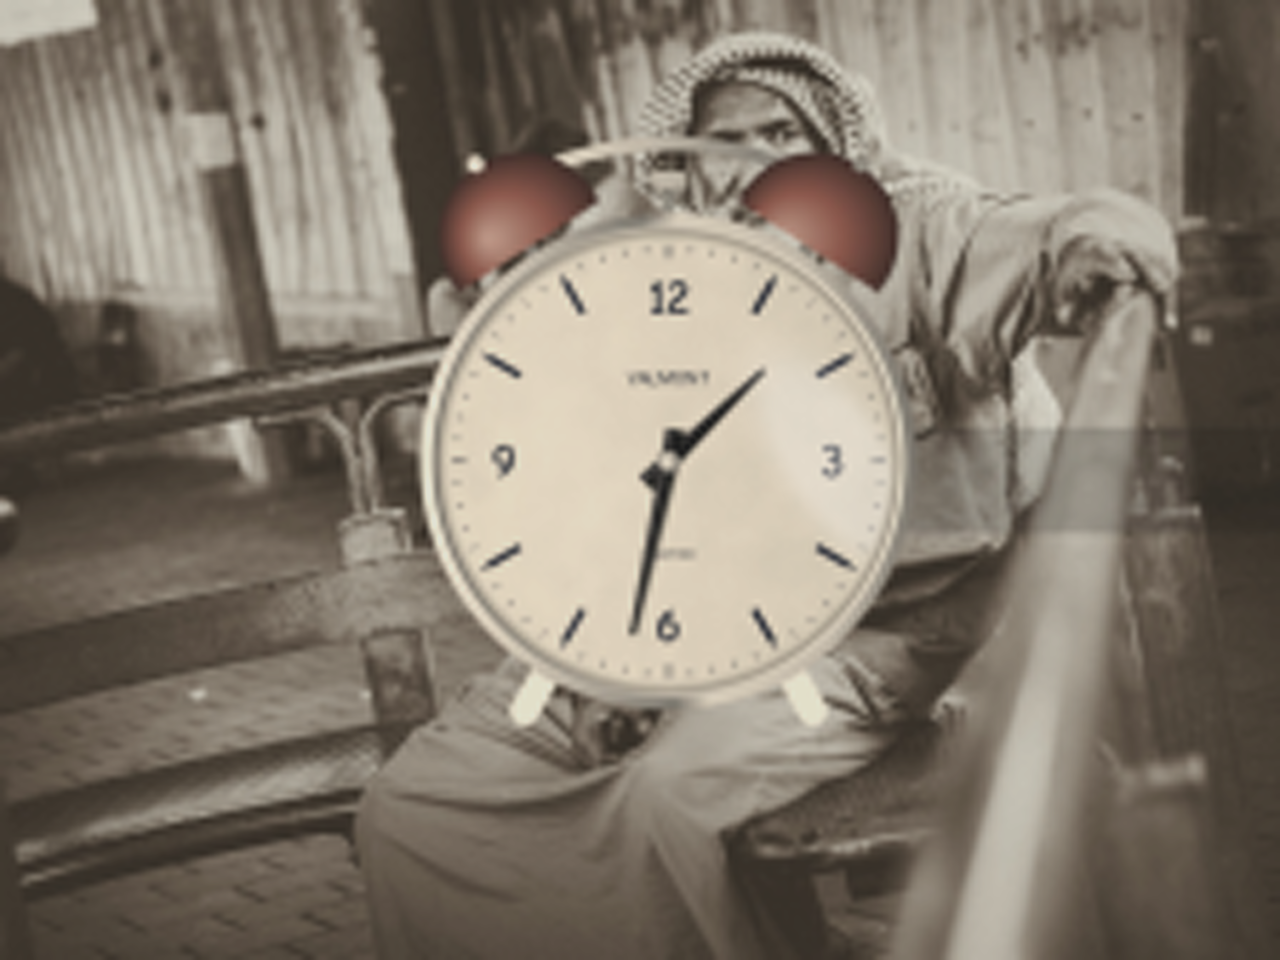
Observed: 1 h 32 min
